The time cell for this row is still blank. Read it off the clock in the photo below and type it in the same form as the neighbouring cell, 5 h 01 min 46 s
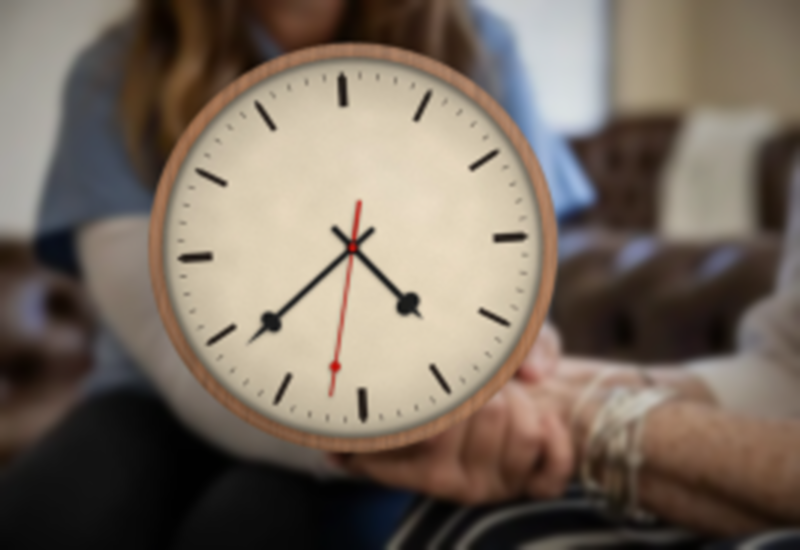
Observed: 4 h 38 min 32 s
